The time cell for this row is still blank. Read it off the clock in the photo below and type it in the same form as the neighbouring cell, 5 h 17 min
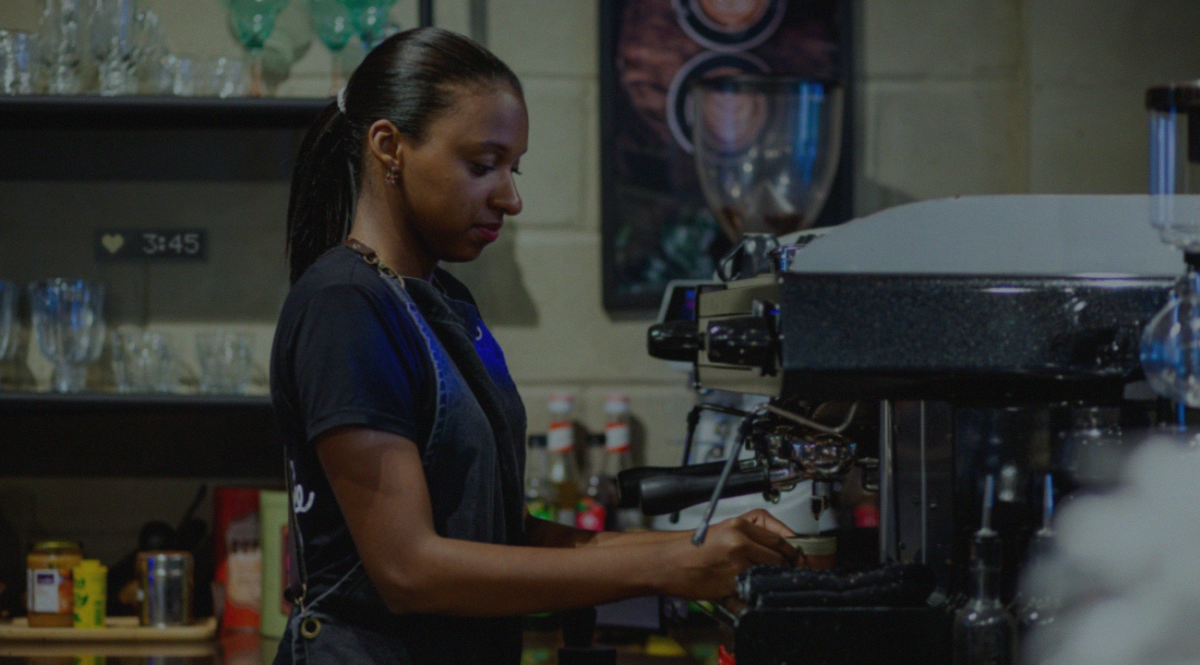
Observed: 3 h 45 min
